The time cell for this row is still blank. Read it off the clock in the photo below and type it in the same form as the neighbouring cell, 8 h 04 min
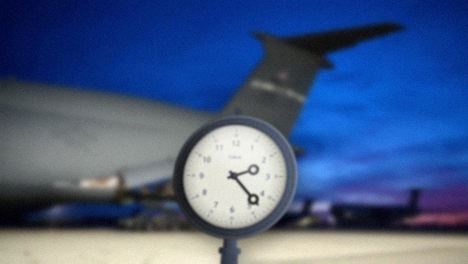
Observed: 2 h 23 min
